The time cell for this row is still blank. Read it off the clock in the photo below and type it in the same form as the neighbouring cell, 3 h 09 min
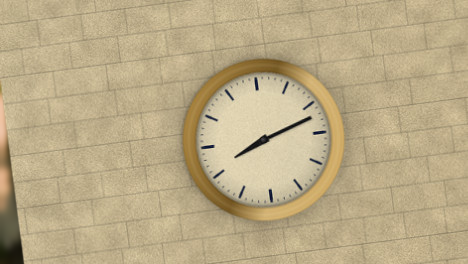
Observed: 8 h 12 min
